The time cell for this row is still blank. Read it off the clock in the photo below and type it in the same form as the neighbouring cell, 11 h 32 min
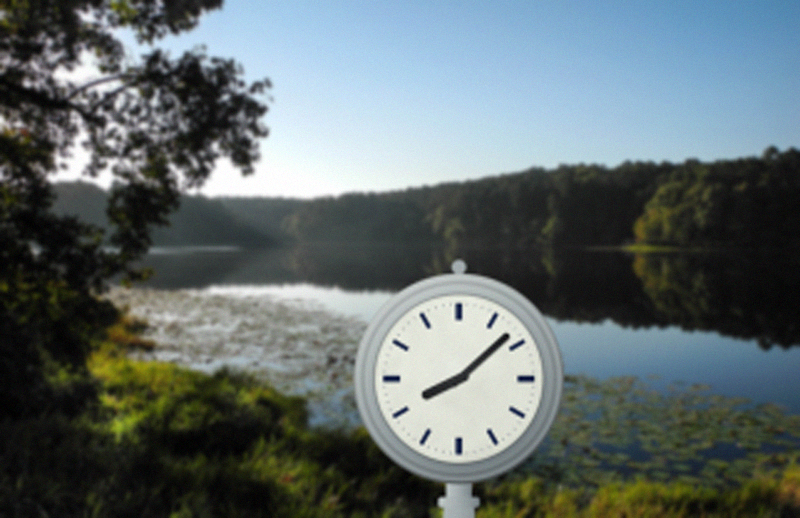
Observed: 8 h 08 min
